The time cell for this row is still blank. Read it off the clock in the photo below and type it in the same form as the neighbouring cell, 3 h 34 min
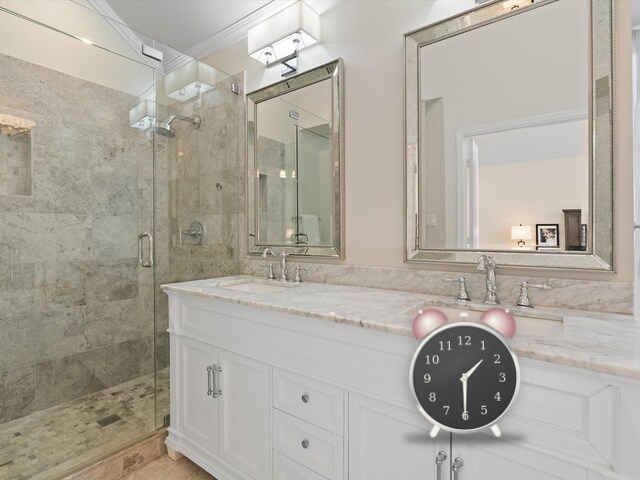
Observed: 1 h 30 min
